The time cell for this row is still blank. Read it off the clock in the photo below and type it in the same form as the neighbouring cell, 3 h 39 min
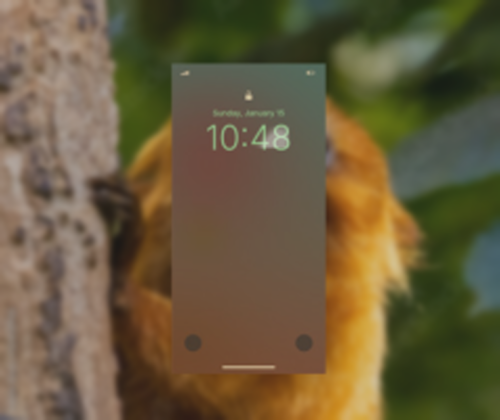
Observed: 10 h 48 min
